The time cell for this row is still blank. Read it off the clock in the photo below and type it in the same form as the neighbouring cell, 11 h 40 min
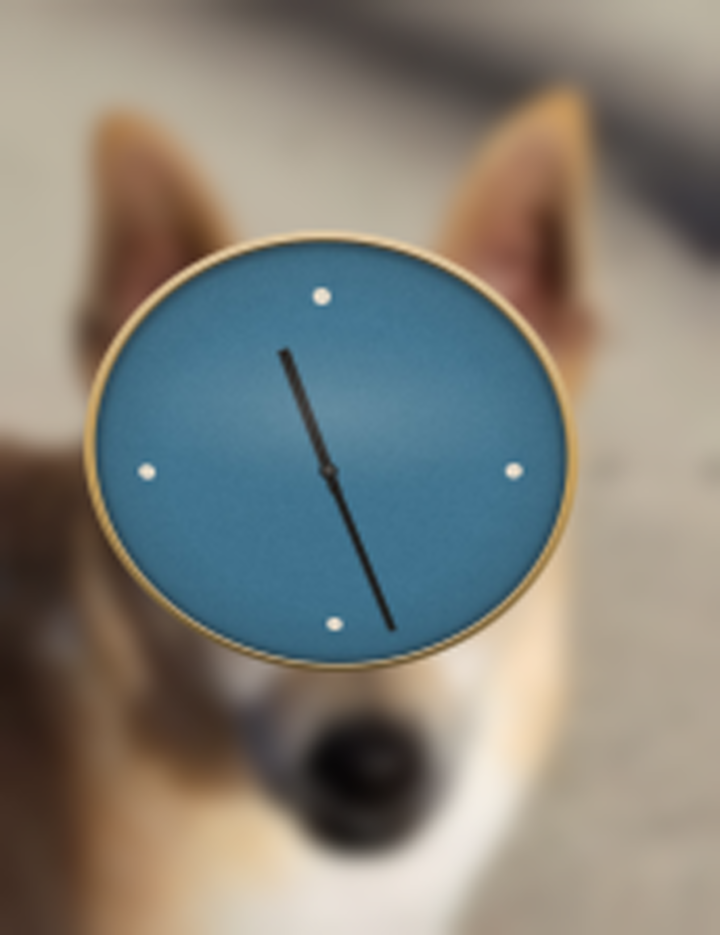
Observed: 11 h 27 min
